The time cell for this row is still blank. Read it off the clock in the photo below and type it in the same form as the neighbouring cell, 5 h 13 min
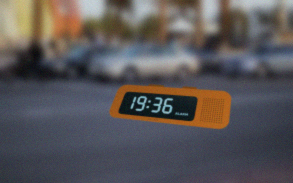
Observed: 19 h 36 min
